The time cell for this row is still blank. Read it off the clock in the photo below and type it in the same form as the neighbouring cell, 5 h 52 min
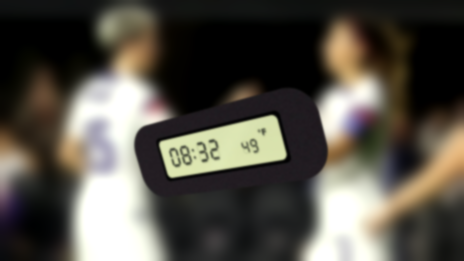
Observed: 8 h 32 min
